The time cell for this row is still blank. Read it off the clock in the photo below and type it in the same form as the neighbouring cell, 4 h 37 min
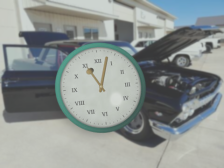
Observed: 11 h 03 min
